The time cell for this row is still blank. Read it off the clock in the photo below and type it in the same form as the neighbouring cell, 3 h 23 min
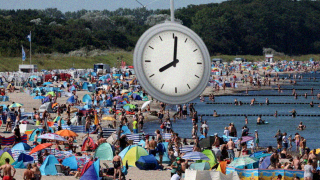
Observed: 8 h 01 min
